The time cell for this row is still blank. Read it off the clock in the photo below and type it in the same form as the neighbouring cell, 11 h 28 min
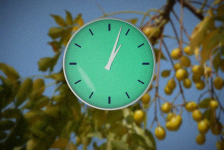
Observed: 1 h 03 min
